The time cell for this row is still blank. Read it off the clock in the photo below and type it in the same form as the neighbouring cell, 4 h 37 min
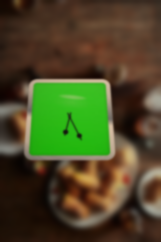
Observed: 6 h 26 min
